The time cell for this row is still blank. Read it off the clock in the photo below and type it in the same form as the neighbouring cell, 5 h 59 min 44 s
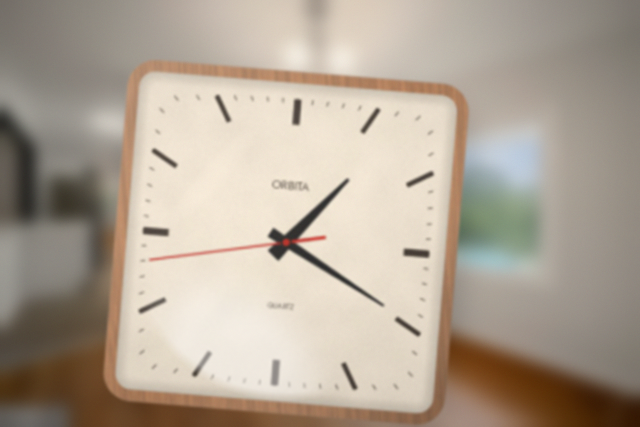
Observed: 1 h 19 min 43 s
